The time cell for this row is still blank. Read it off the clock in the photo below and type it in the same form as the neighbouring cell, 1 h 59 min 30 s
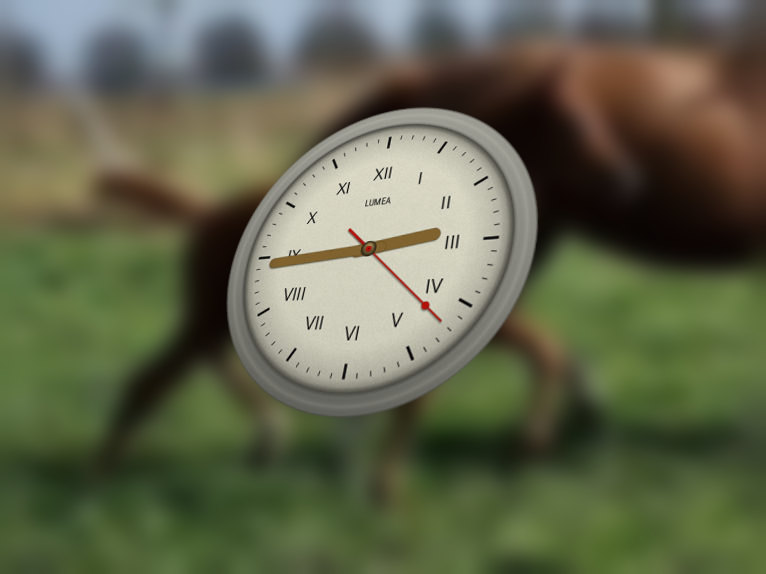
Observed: 2 h 44 min 22 s
